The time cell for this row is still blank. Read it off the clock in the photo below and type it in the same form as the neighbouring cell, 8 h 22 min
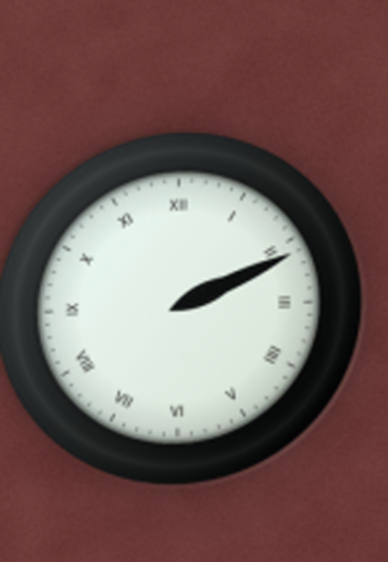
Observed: 2 h 11 min
